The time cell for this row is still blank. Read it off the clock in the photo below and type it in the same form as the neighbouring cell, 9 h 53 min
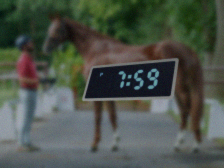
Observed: 7 h 59 min
